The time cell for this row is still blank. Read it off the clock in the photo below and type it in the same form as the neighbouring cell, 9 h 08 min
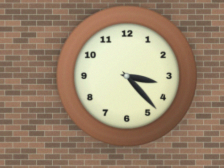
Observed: 3 h 23 min
